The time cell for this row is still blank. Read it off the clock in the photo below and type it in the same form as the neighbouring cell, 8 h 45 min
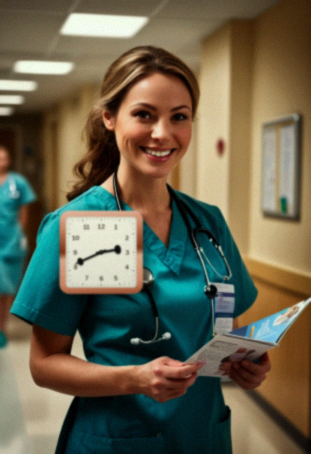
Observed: 2 h 41 min
